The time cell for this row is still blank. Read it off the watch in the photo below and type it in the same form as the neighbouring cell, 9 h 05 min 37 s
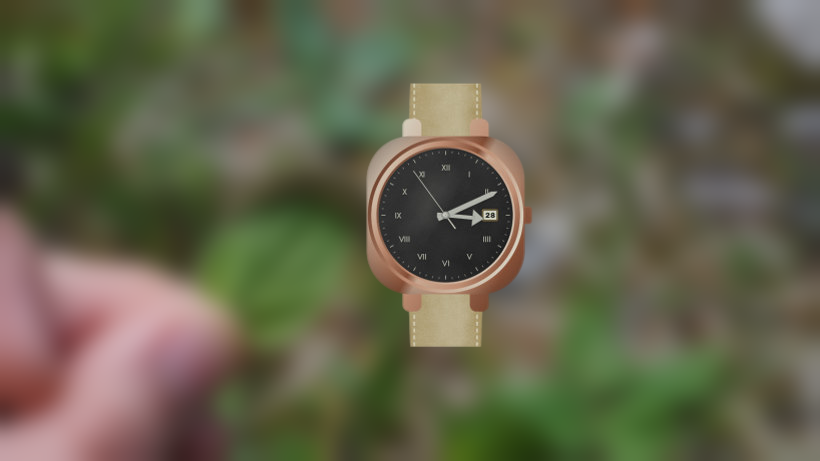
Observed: 3 h 10 min 54 s
